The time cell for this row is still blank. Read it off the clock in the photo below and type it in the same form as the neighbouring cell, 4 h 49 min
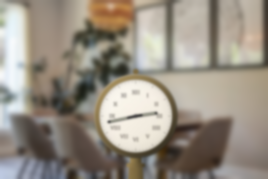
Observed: 2 h 43 min
